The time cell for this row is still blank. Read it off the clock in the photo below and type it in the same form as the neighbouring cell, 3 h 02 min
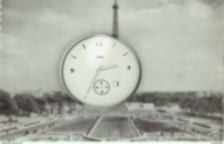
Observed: 2 h 35 min
